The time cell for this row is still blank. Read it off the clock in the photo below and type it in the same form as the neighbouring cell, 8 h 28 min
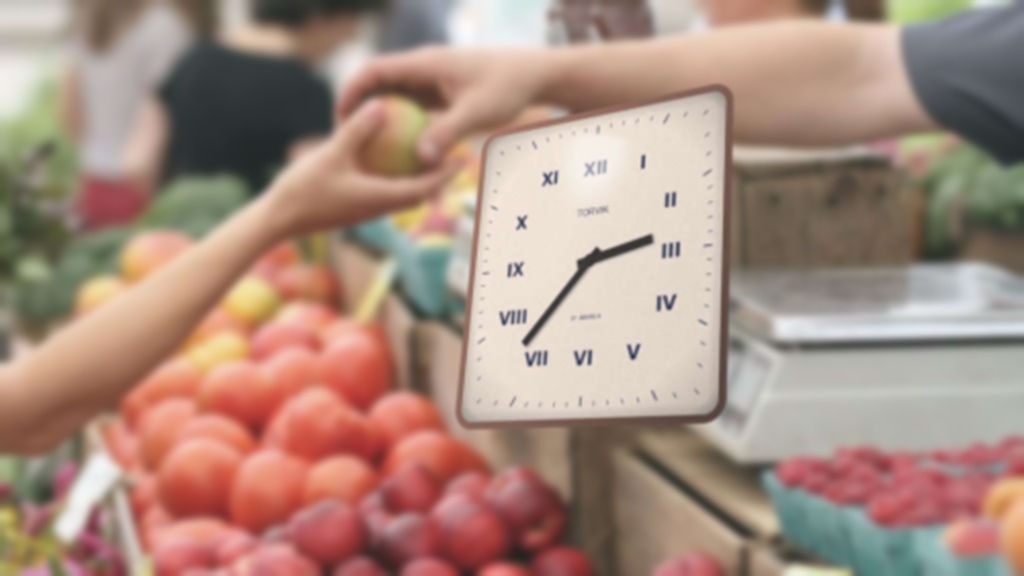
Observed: 2 h 37 min
